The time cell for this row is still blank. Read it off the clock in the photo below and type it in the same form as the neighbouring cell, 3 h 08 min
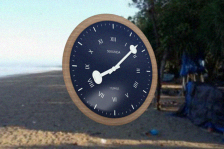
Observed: 8 h 08 min
